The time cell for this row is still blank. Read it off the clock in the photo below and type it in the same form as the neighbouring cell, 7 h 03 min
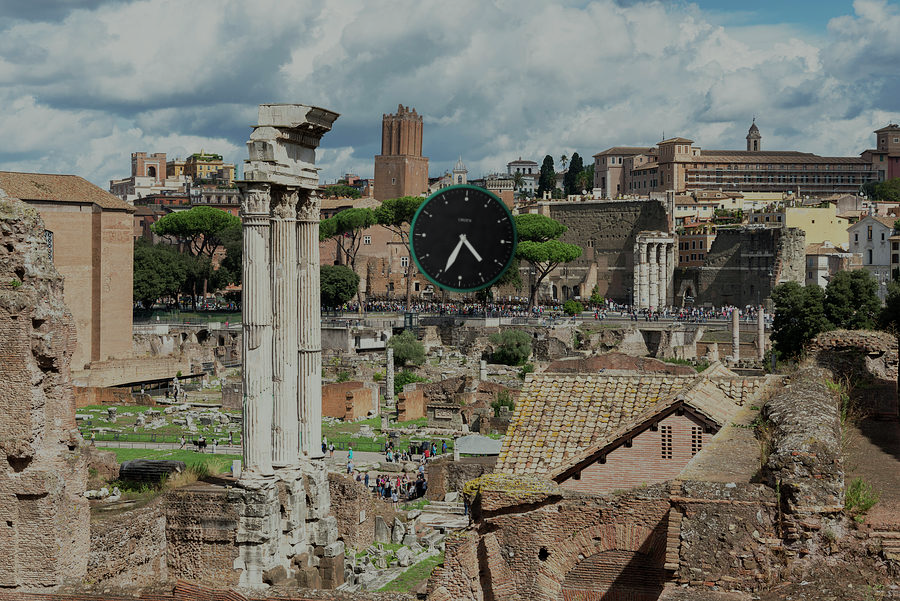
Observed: 4 h 34 min
